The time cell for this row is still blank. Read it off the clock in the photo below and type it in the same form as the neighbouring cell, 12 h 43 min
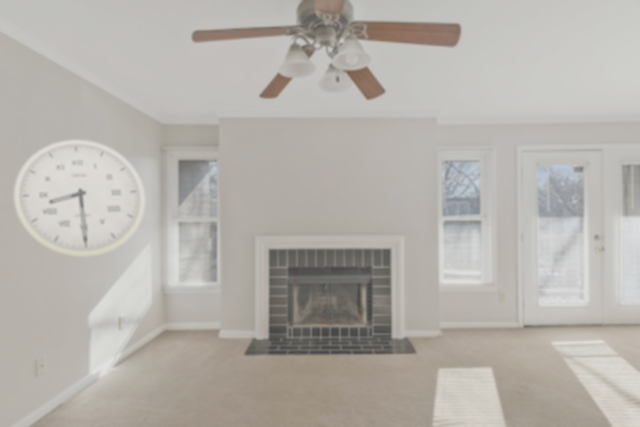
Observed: 8 h 30 min
